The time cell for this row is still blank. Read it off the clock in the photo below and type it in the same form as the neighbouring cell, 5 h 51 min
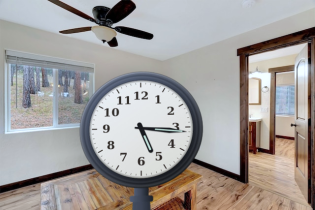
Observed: 5 h 16 min
